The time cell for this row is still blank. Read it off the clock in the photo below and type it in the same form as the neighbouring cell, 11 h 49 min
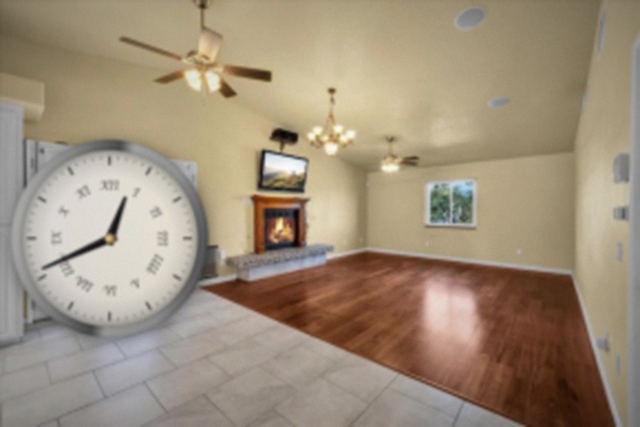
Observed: 12 h 41 min
